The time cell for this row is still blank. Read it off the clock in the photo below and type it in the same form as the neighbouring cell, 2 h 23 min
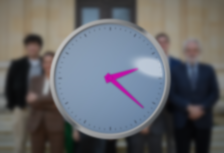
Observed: 2 h 22 min
